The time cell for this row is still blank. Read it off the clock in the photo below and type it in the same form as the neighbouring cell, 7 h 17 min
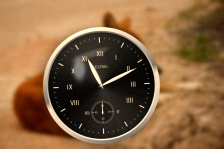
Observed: 11 h 11 min
